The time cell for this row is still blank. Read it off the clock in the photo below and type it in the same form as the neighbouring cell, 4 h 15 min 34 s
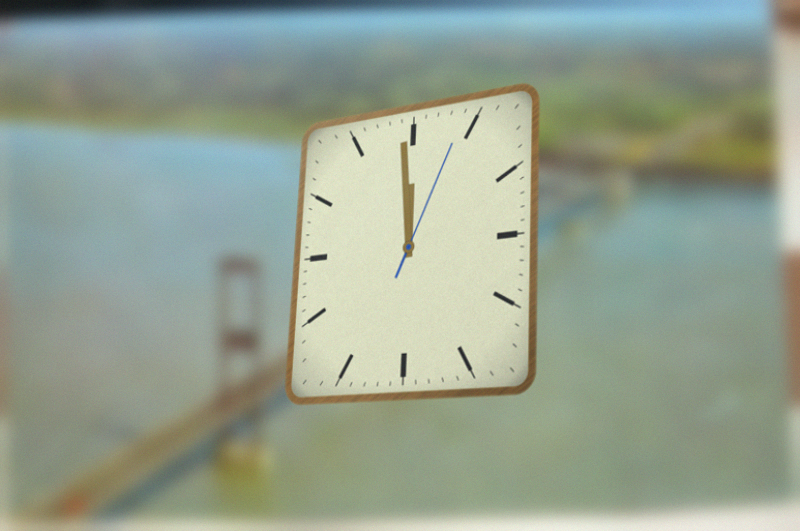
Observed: 11 h 59 min 04 s
